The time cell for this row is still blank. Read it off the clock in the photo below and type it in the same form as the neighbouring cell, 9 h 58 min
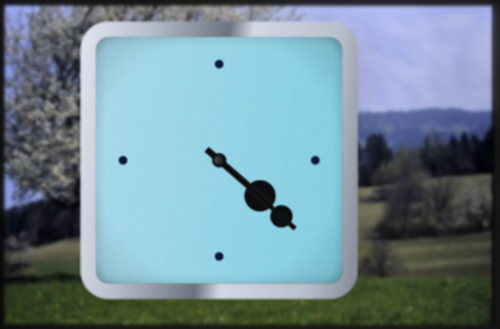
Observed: 4 h 22 min
